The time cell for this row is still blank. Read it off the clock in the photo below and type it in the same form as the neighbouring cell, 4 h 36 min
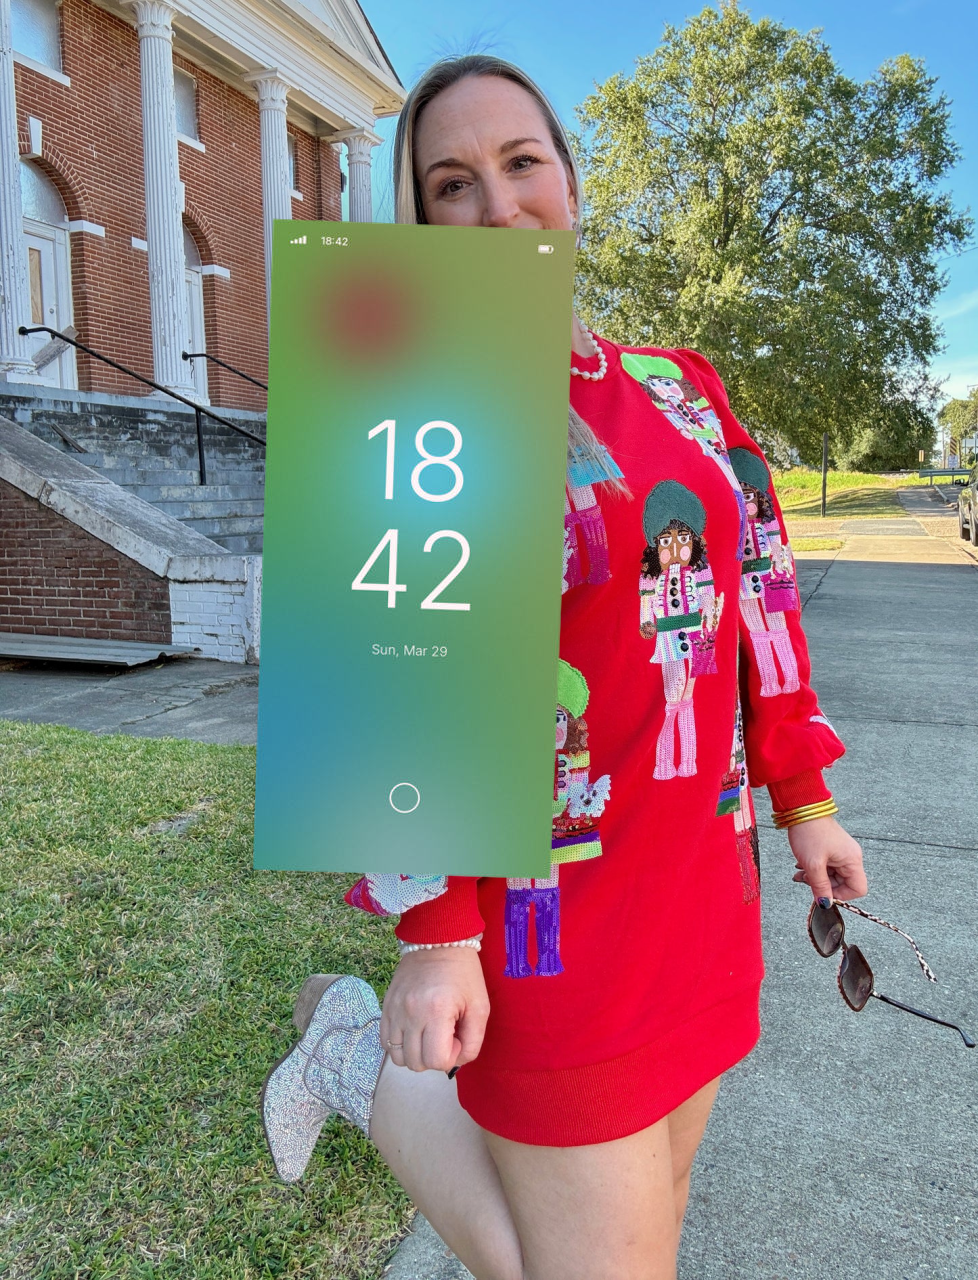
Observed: 18 h 42 min
